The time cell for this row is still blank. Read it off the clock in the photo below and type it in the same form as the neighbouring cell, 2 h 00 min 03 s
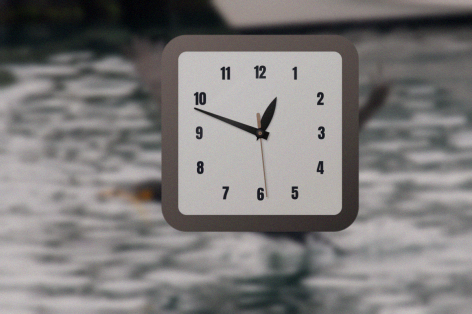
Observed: 12 h 48 min 29 s
